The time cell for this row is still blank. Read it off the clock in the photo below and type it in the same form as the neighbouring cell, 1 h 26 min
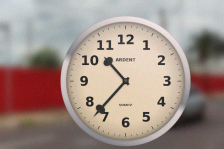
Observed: 10 h 37 min
